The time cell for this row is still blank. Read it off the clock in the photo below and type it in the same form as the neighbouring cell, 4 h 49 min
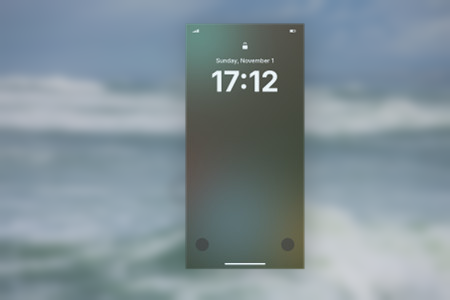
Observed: 17 h 12 min
